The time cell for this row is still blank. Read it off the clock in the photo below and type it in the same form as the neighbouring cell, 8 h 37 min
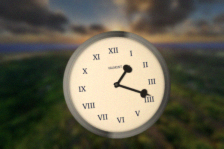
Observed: 1 h 19 min
